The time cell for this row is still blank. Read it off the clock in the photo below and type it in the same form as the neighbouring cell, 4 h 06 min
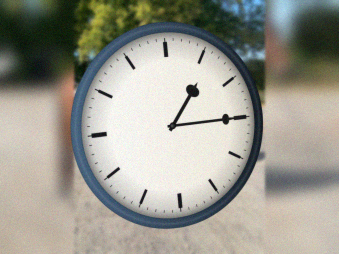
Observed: 1 h 15 min
